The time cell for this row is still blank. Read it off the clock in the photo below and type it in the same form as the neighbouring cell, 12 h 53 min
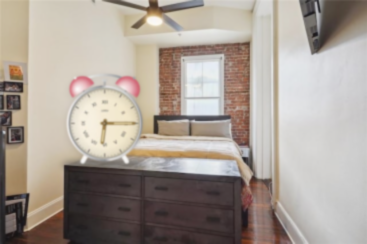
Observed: 6 h 15 min
